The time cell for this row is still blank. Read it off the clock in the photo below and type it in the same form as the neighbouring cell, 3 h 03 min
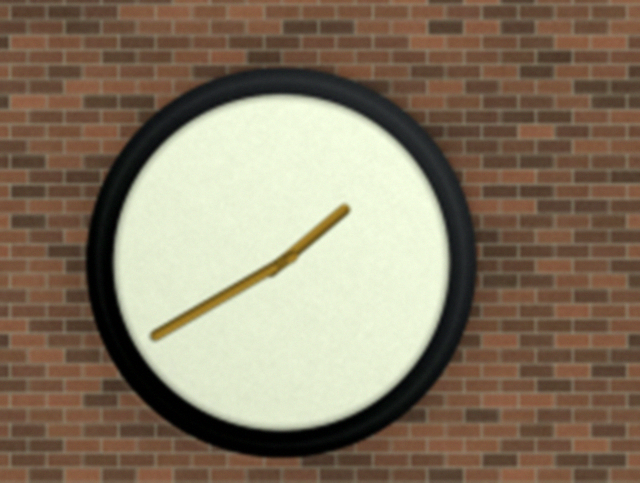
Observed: 1 h 40 min
